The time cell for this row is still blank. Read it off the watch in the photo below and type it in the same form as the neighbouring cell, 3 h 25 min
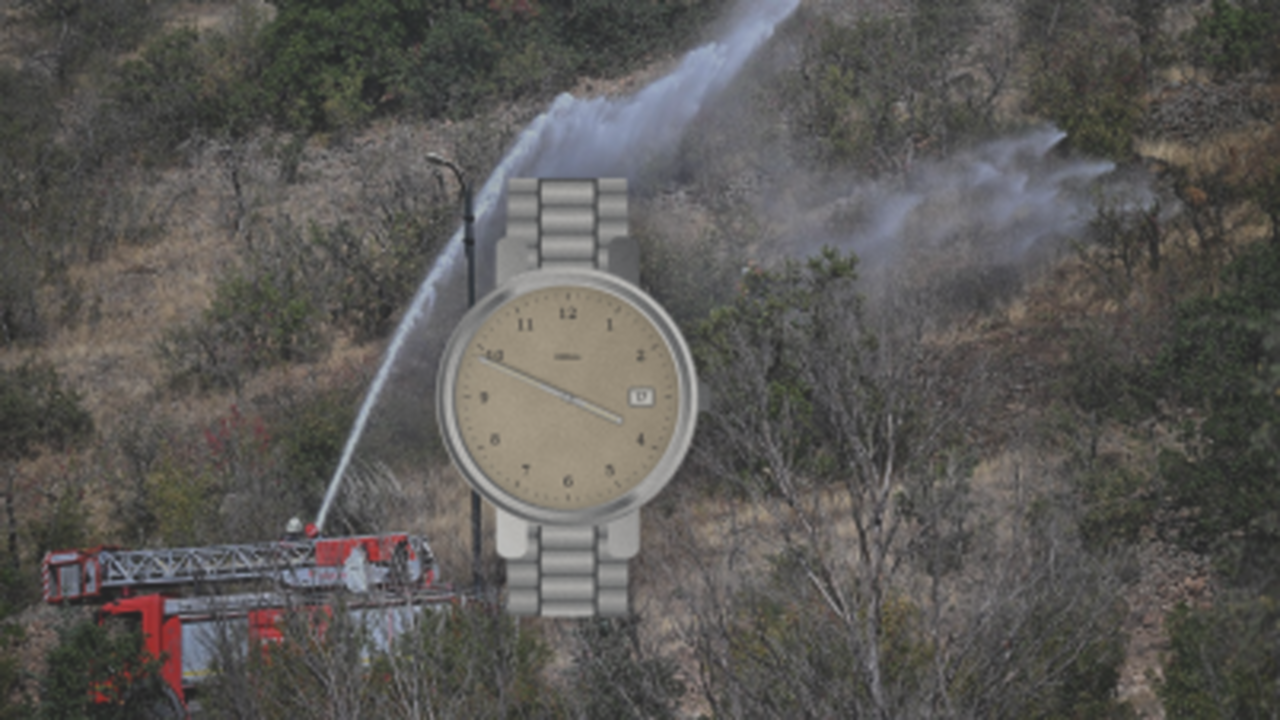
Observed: 3 h 49 min
